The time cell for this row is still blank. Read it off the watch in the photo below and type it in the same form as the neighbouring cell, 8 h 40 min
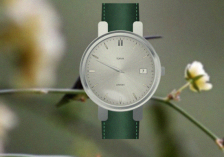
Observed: 9 h 49 min
